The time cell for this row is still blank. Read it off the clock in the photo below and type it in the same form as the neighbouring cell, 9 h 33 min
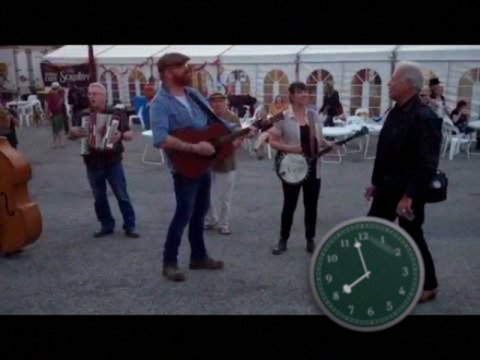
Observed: 7 h 58 min
